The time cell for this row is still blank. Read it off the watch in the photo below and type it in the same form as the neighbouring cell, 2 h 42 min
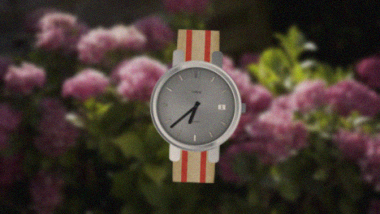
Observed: 6 h 38 min
